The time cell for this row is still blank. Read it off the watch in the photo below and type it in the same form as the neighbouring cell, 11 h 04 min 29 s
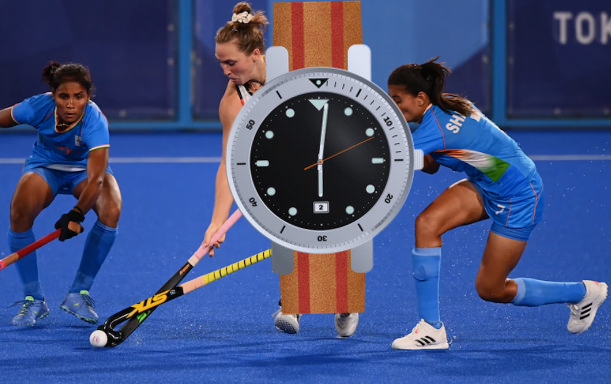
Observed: 6 h 01 min 11 s
